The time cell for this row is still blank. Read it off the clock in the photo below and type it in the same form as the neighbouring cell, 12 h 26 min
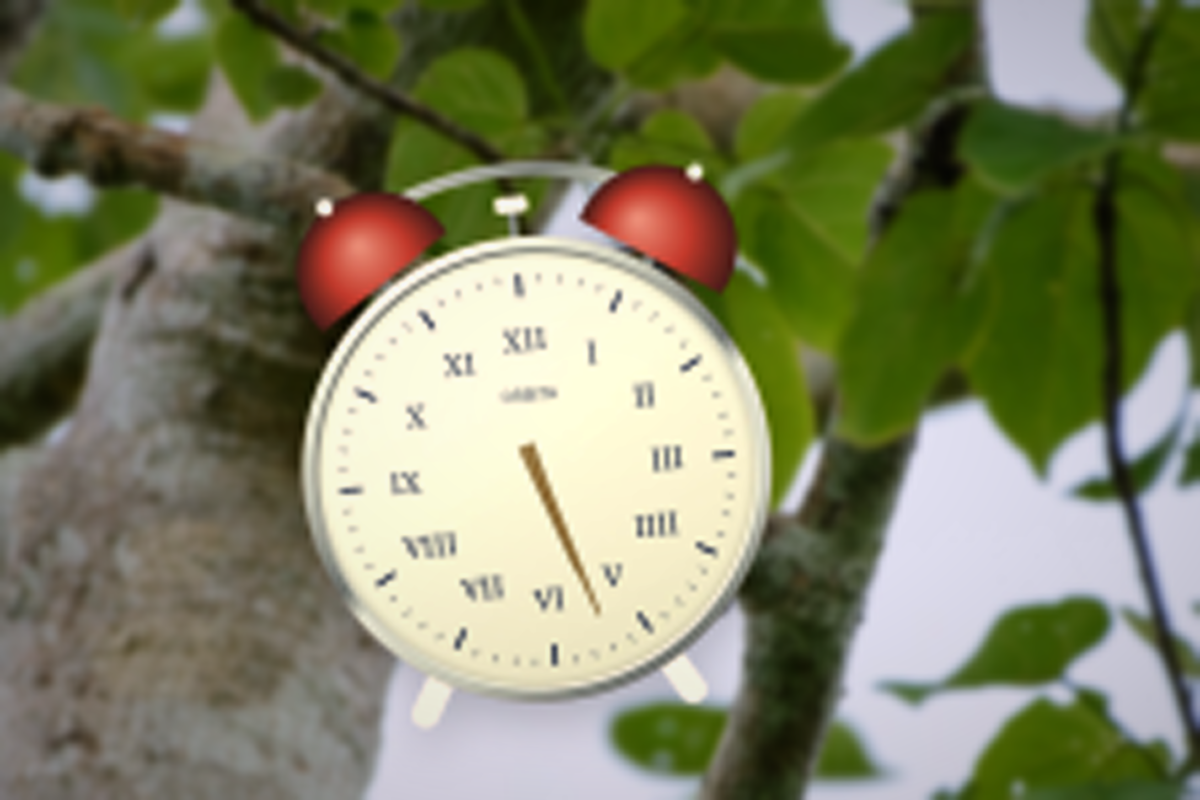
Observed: 5 h 27 min
